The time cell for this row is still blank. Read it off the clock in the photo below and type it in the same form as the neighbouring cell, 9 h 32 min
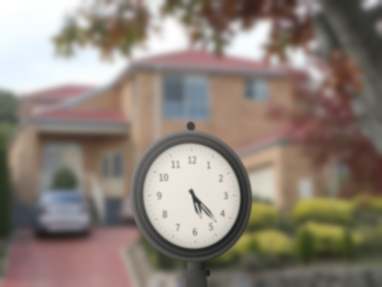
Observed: 5 h 23 min
